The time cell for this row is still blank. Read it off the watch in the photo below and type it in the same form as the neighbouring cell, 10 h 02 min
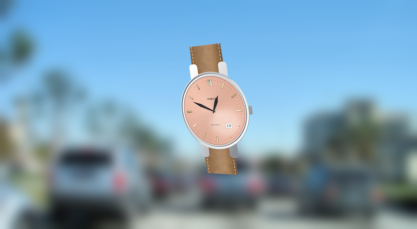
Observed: 12 h 49 min
